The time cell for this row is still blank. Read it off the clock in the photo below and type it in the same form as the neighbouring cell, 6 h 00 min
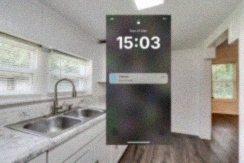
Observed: 15 h 03 min
